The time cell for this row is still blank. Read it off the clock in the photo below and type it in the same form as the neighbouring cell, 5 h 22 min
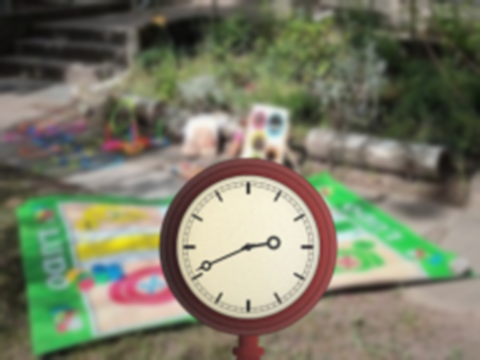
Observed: 2 h 41 min
